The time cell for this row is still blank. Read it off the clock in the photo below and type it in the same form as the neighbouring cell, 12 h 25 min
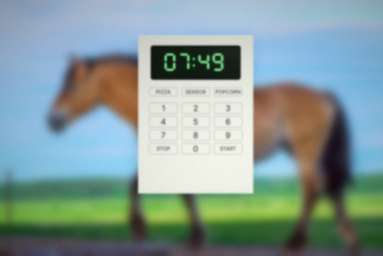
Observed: 7 h 49 min
